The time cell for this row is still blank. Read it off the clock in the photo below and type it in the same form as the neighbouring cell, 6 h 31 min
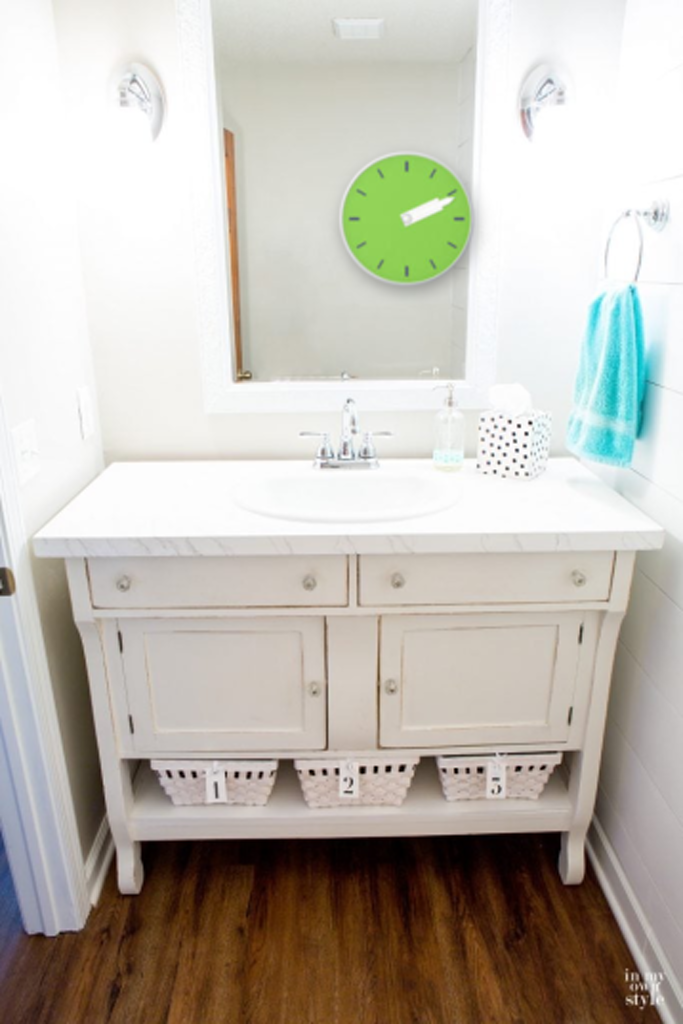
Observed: 2 h 11 min
